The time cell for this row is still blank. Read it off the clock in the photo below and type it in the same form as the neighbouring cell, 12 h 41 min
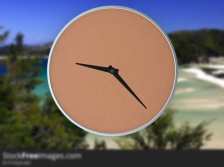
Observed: 9 h 23 min
